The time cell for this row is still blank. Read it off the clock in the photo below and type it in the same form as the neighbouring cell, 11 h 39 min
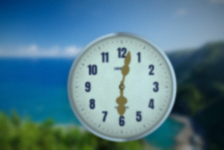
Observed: 6 h 02 min
